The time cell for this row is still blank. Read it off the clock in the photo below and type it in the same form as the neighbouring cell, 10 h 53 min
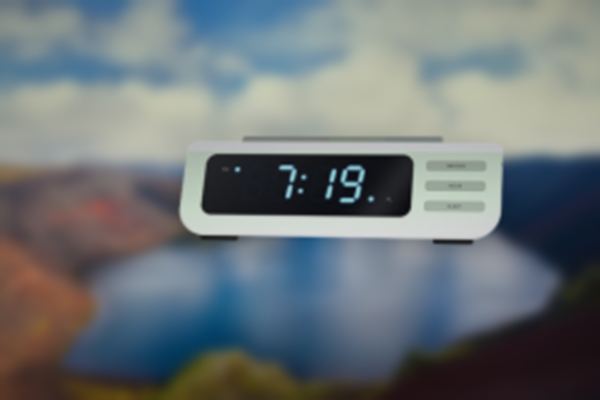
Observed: 7 h 19 min
